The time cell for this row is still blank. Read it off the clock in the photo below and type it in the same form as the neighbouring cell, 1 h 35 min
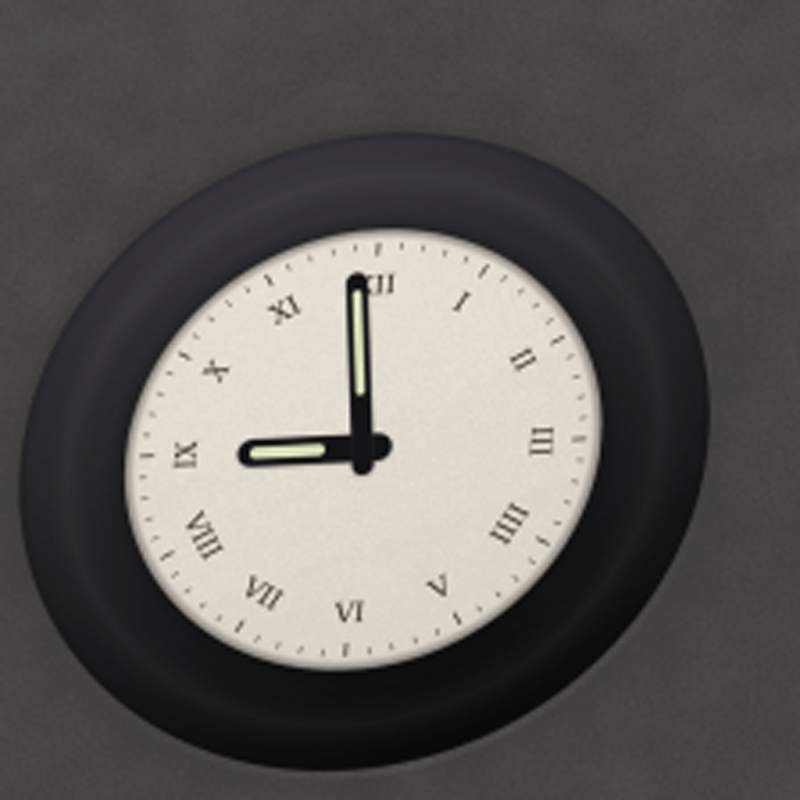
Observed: 8 h 59 min
